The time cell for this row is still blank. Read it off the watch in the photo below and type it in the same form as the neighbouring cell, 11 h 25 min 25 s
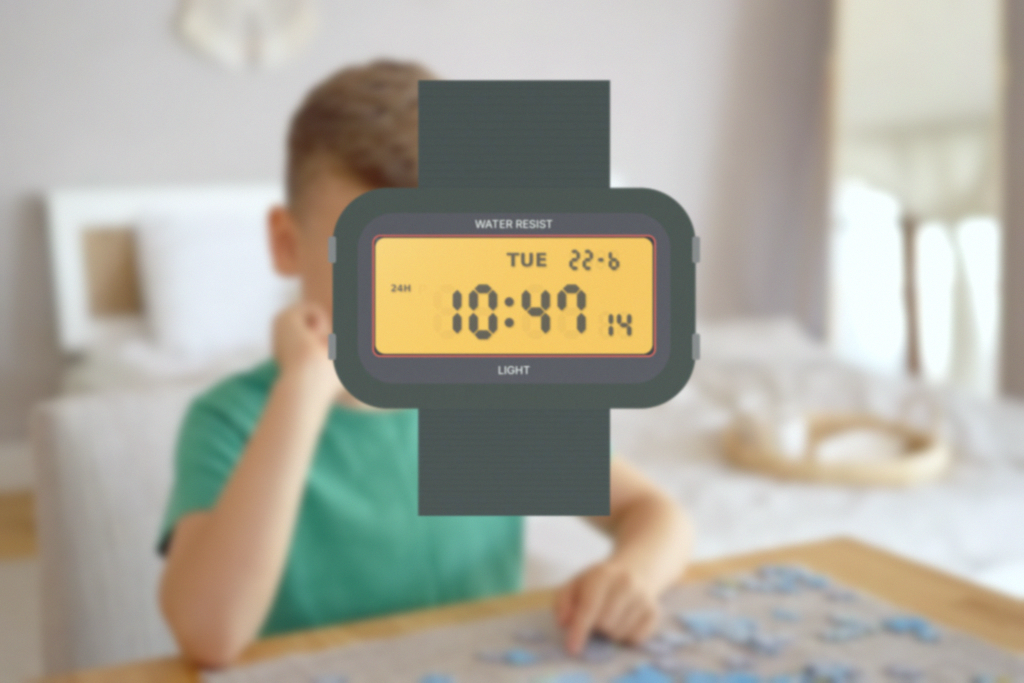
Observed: 10 h 47 min 14 s
